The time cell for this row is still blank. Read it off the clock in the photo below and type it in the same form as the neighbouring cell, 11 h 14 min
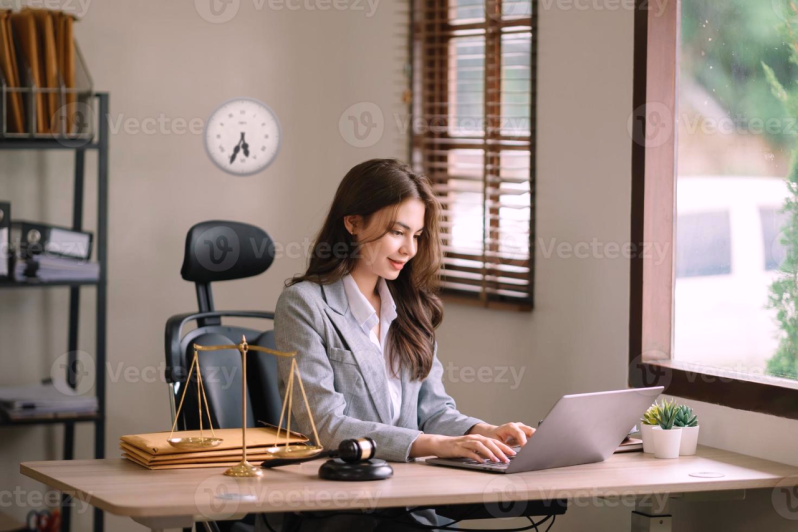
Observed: 5 h 34 min
